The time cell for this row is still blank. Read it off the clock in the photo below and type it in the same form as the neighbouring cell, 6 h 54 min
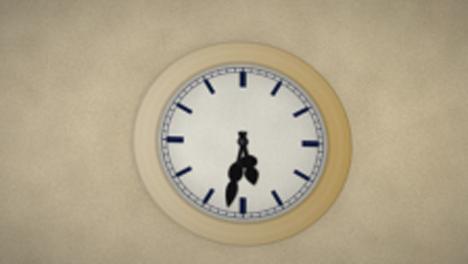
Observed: 5 h 32 min
